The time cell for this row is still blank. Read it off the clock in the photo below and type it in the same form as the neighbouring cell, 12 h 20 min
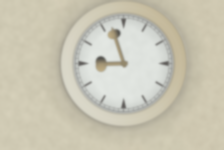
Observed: 8 h 57 min
